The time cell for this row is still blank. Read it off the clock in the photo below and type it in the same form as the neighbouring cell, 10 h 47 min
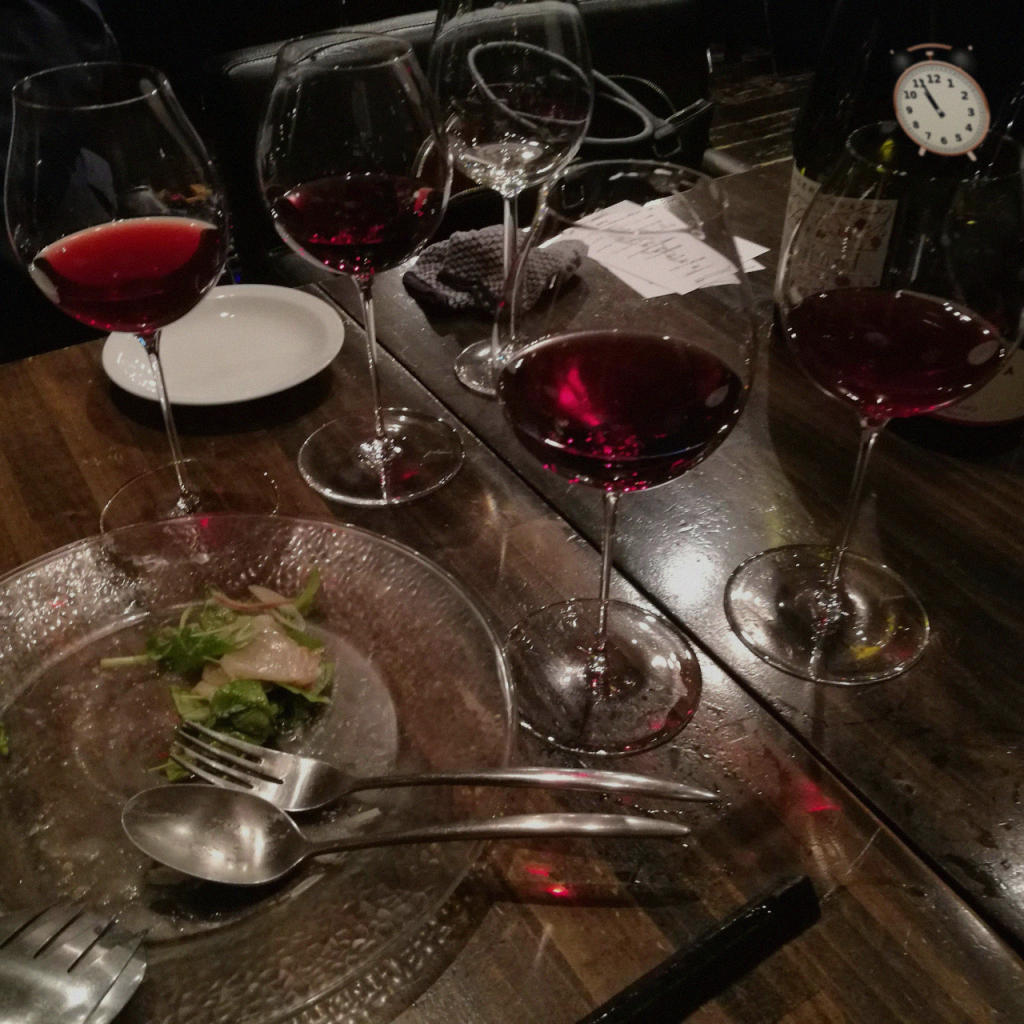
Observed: 10 h 56 min
